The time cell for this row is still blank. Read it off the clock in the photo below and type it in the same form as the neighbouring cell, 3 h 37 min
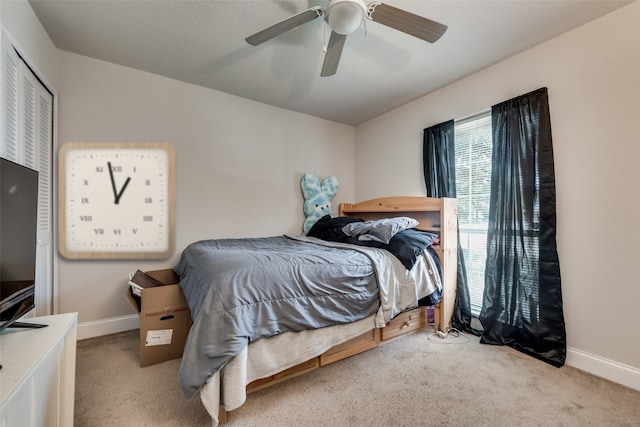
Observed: 12 h 58 min
